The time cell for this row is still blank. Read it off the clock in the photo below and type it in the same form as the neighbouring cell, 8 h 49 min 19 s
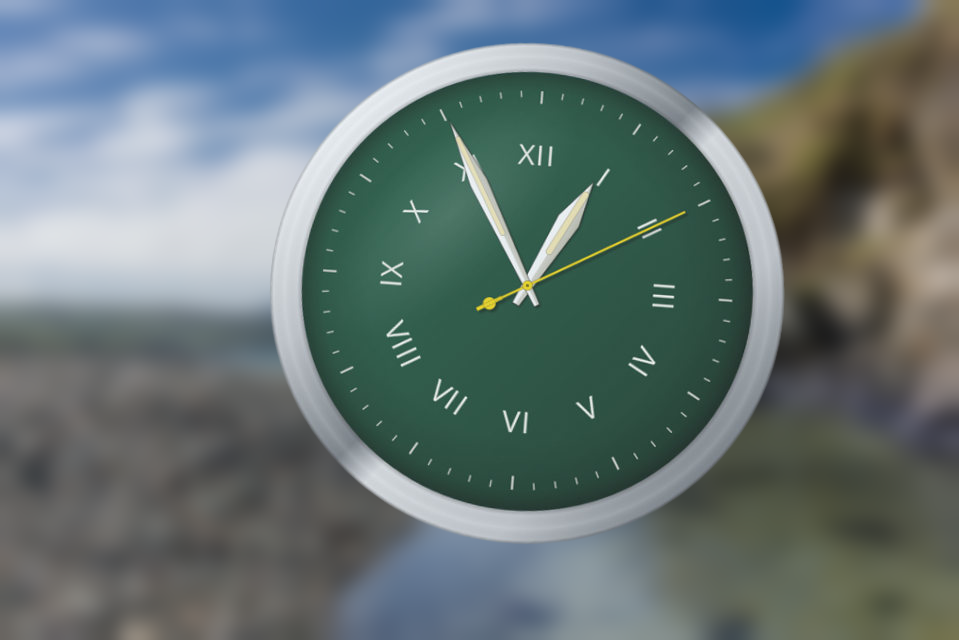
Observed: 12 h 55 min 10 s
